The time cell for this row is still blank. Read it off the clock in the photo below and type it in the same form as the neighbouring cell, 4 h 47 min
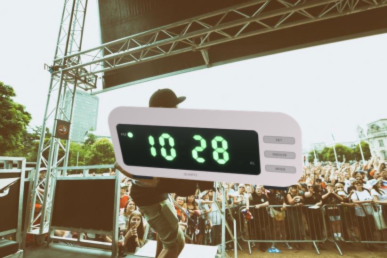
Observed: 10 h 28 min
